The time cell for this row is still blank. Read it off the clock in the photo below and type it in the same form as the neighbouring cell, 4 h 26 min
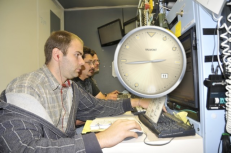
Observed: 2 h 44 min
